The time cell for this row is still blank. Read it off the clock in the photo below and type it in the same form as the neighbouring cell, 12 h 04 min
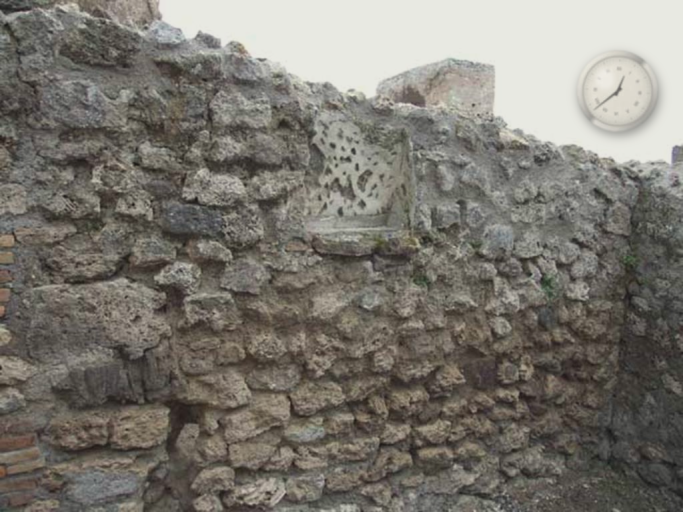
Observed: 12 h 38 min
